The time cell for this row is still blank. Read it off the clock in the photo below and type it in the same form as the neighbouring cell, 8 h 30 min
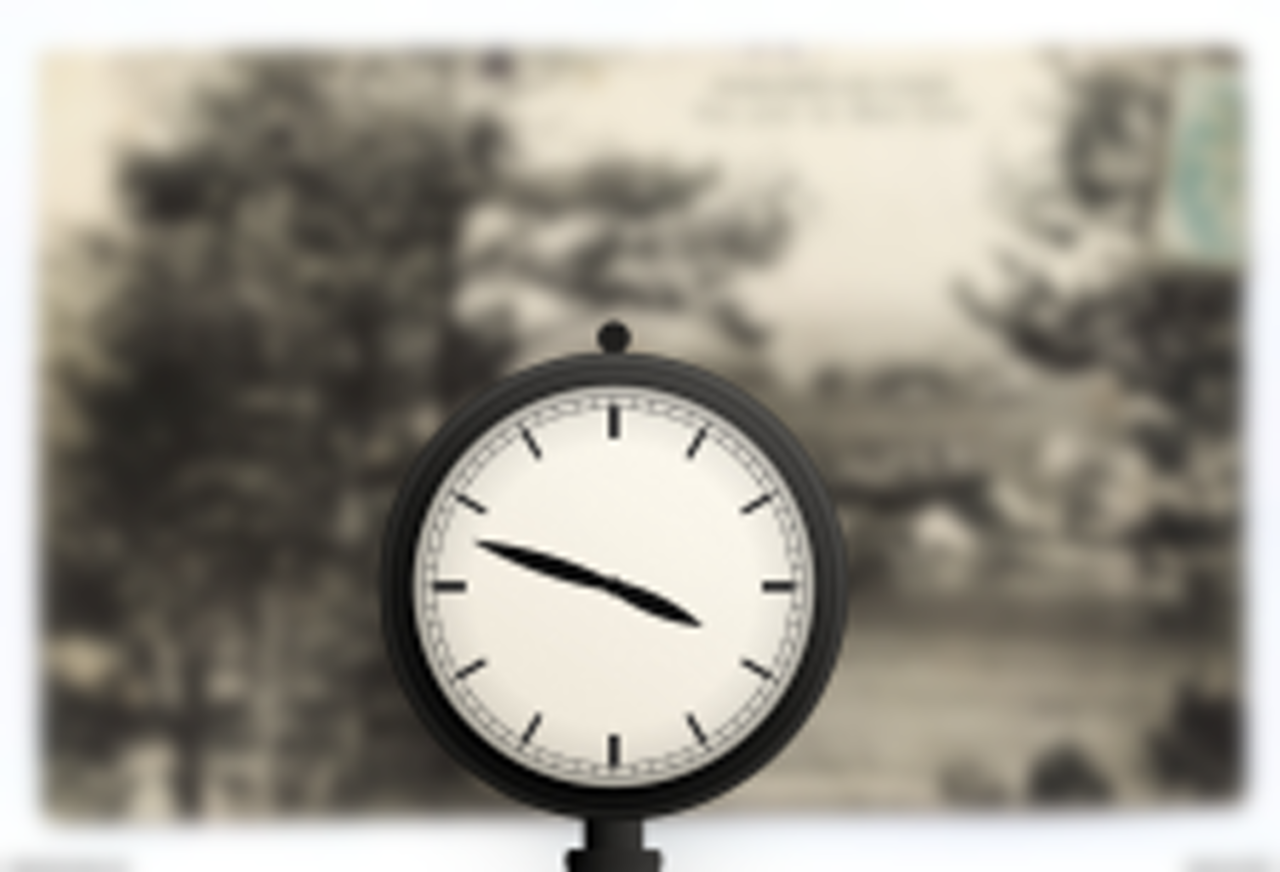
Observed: 3 h 48 min
